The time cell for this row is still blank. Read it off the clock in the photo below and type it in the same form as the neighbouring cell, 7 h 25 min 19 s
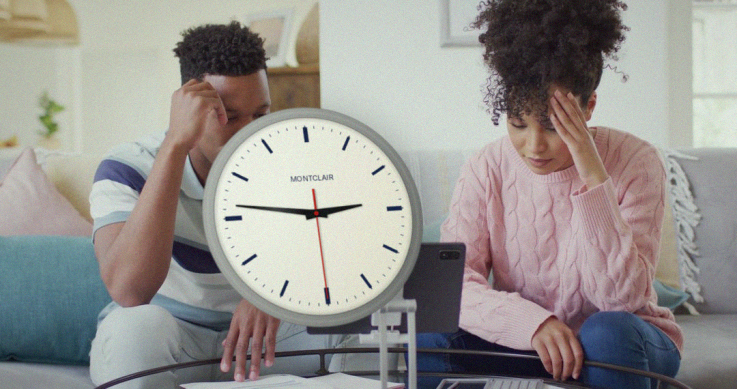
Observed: 2 h 46 min 30 s
